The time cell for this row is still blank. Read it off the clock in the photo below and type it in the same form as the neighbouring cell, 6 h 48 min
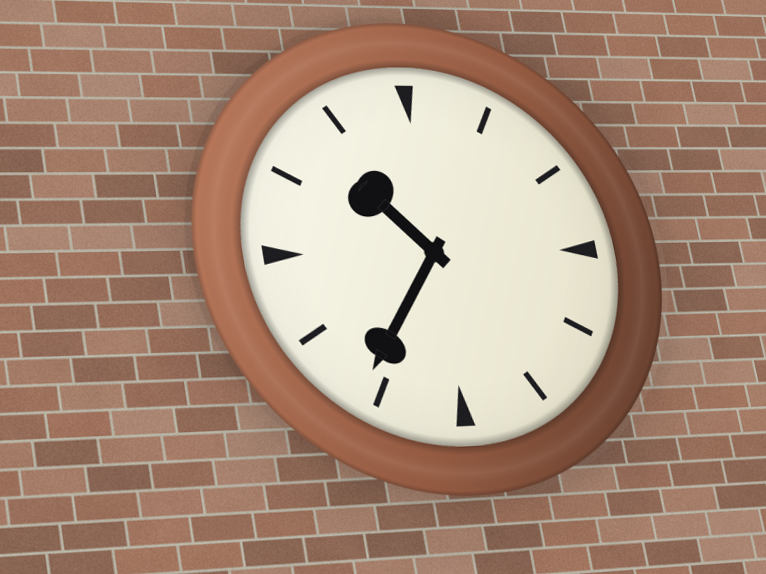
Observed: 10 h 36 min
